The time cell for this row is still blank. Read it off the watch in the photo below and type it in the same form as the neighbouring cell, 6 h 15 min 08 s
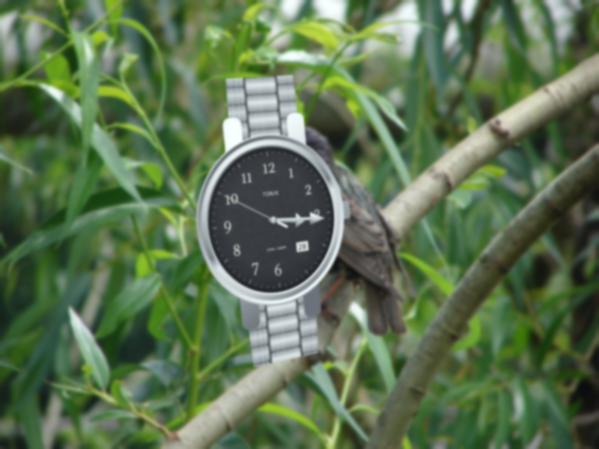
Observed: 3 h 15 min 50 s
